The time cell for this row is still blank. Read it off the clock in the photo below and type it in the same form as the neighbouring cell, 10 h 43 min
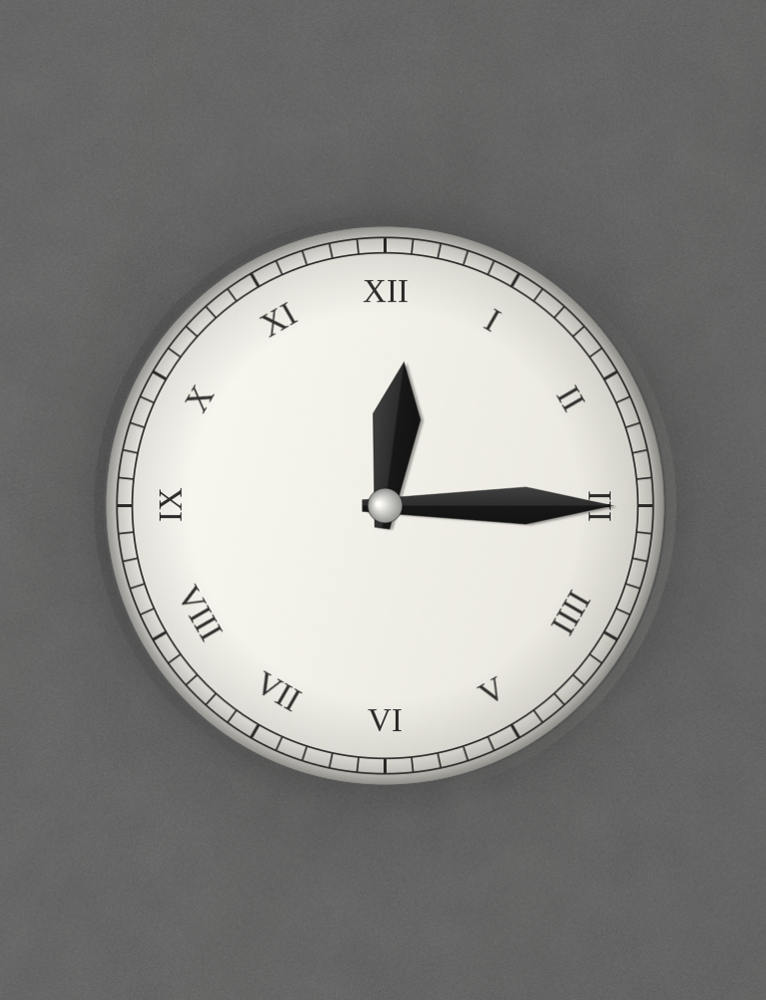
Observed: 12 h 15 min
